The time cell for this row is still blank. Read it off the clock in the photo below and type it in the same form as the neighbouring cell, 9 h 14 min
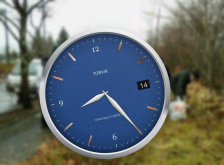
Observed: 8 h 25 min
